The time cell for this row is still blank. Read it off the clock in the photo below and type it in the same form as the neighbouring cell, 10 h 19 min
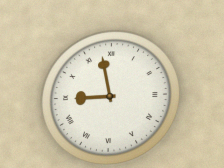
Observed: 8 h 58 min
